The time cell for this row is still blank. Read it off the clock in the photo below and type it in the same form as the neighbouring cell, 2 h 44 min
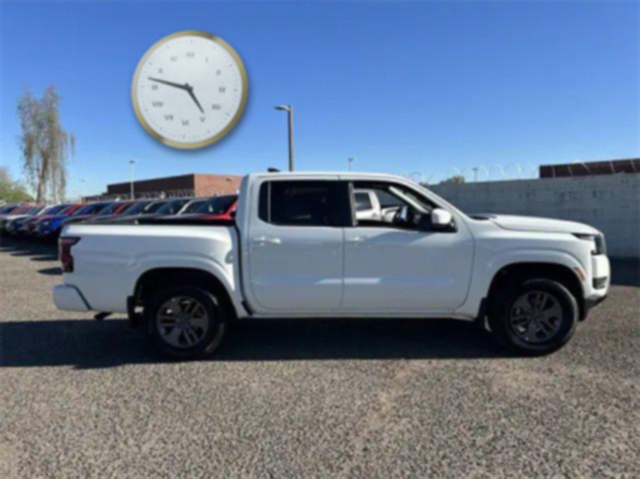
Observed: 4 h 47 min
